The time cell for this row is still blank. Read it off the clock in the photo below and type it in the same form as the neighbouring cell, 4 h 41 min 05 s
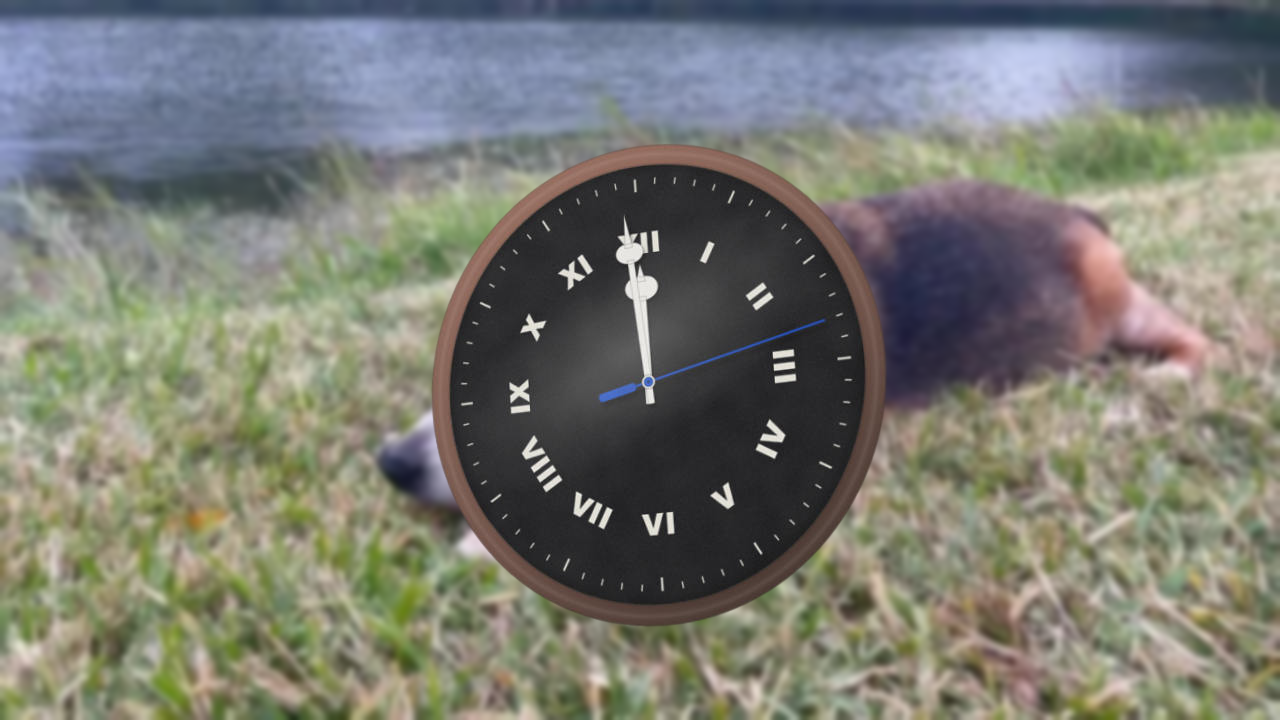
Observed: 11 h 59 min 13 s
